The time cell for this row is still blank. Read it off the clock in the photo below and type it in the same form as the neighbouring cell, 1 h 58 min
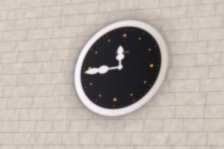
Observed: 11 h 44 min
